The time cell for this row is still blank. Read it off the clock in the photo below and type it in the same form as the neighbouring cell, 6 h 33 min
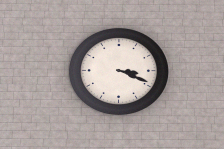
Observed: 3 h 19 min
